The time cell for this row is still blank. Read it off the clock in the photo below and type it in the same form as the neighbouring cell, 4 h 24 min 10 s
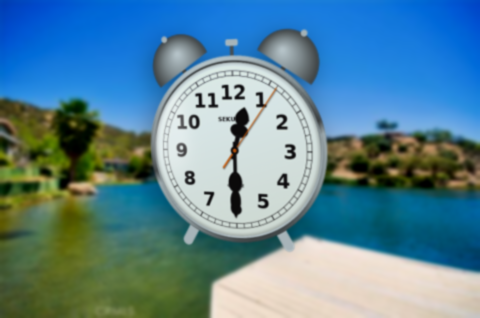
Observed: 12 h 30 min 06 s
